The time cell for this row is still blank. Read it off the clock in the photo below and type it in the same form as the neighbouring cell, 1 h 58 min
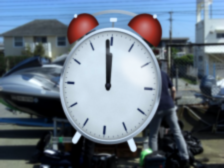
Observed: 11 h 59 min
